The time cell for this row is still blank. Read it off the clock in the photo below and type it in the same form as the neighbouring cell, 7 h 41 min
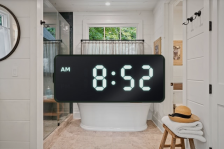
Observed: 8 h 52 min
